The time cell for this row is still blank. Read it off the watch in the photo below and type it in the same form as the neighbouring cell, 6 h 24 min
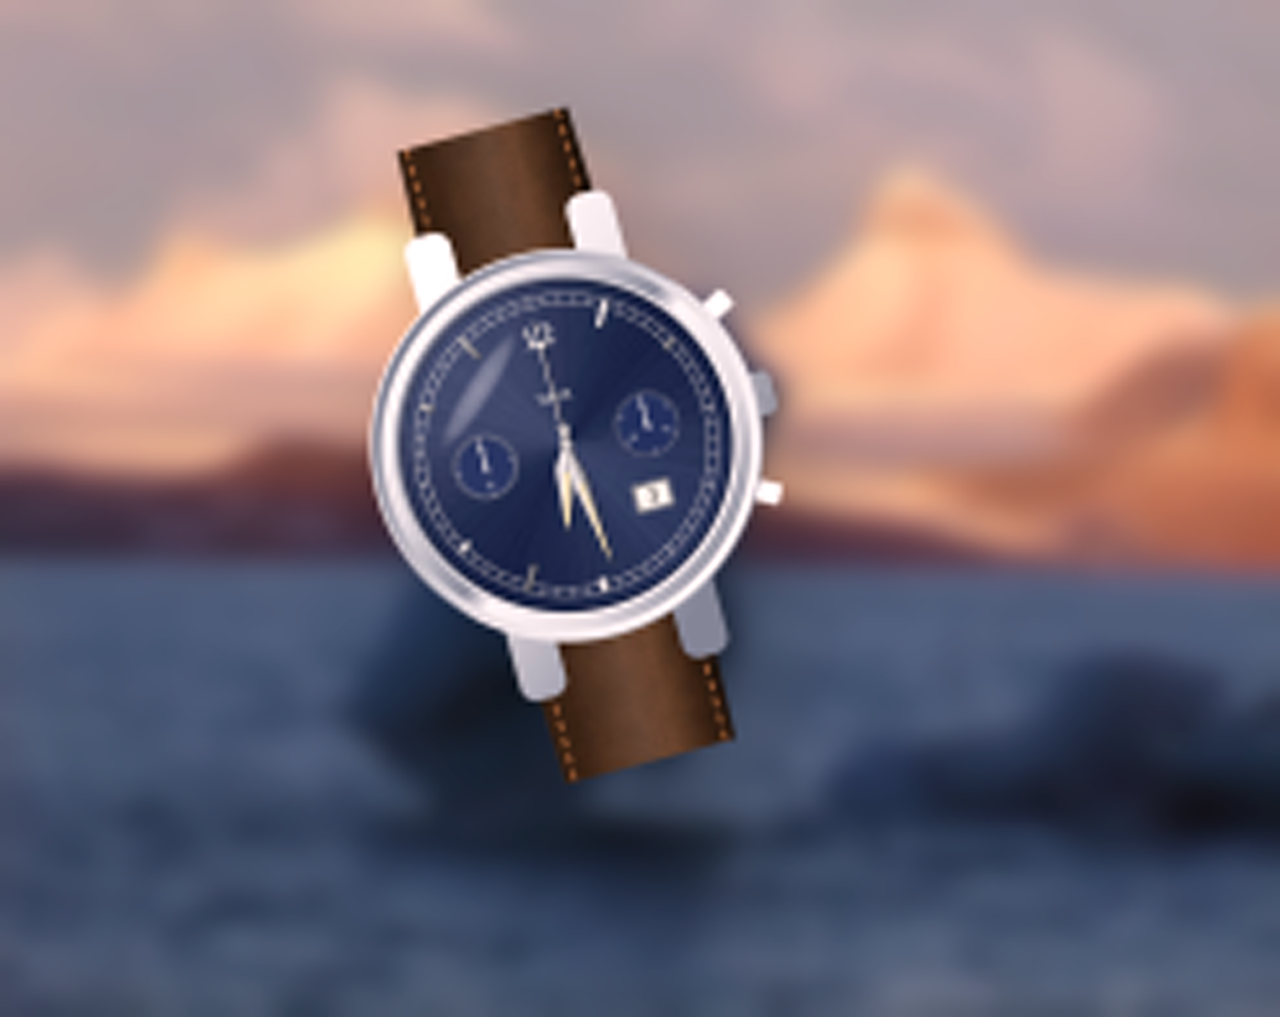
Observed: 6 h 29 min
